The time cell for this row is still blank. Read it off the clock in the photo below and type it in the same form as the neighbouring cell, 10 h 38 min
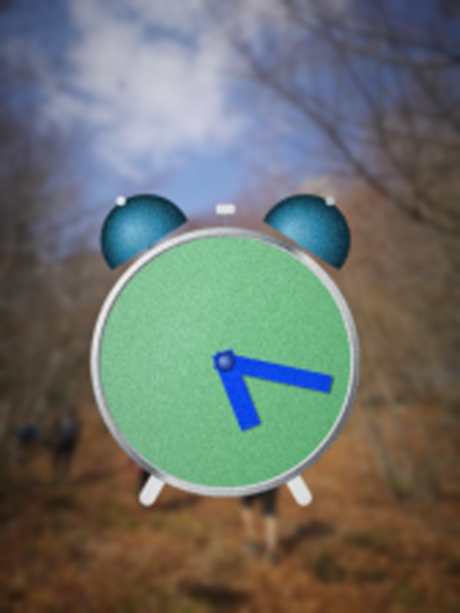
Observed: 5 h 17 min
